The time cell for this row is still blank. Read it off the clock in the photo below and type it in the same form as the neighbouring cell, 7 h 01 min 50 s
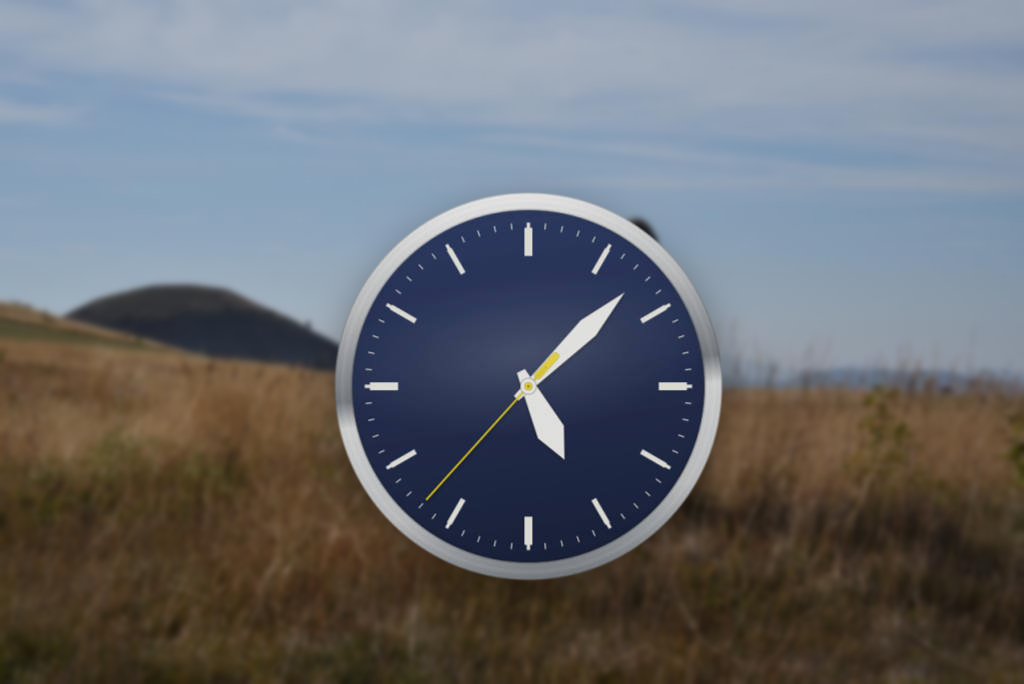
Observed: 5 h 07 min 37 s
